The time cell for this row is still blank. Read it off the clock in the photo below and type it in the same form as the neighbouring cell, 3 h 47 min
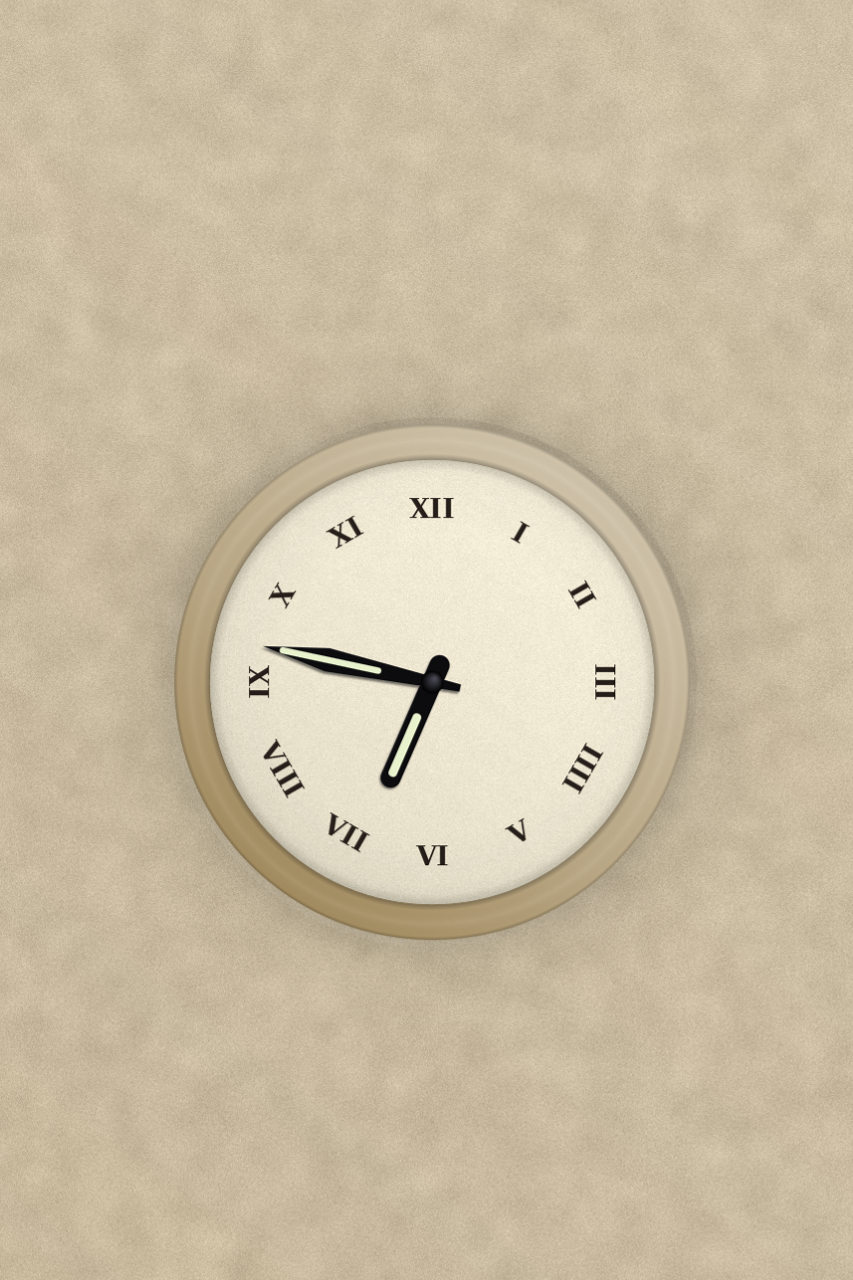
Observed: 6 h 47 min
